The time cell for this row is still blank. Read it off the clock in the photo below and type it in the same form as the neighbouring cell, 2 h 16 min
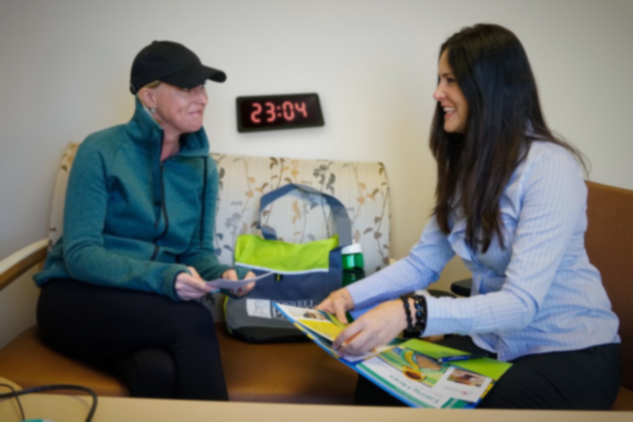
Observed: 23 h 04 min
